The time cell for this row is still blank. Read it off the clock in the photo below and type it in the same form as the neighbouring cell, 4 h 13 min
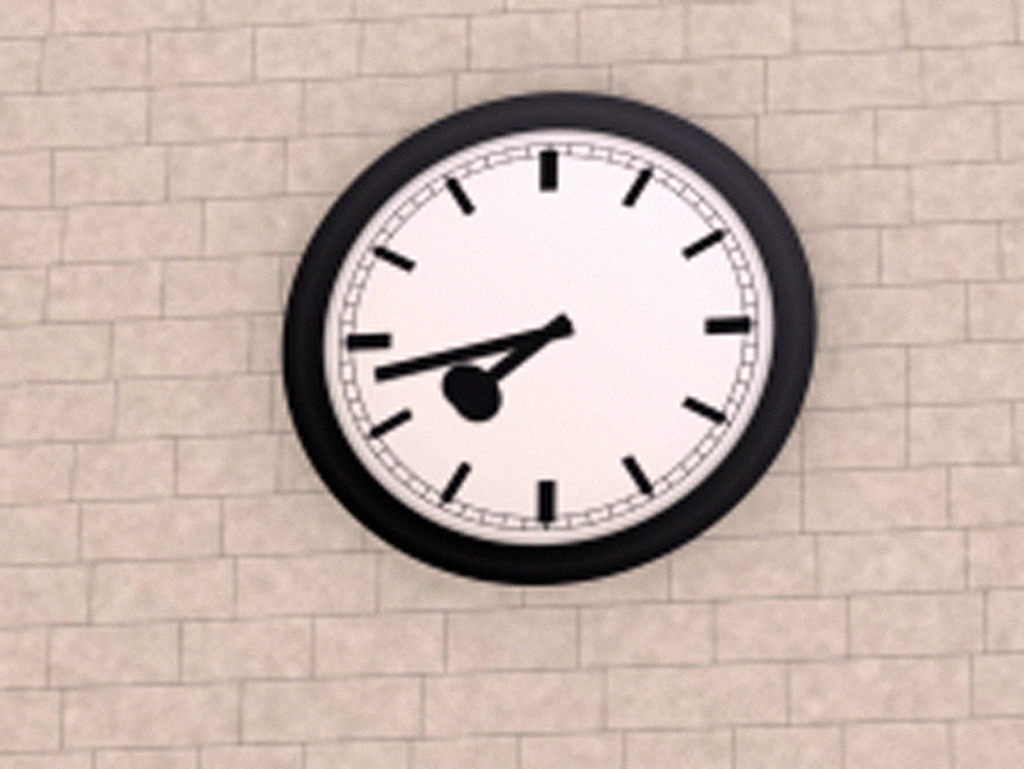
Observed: 7 h 43 min
